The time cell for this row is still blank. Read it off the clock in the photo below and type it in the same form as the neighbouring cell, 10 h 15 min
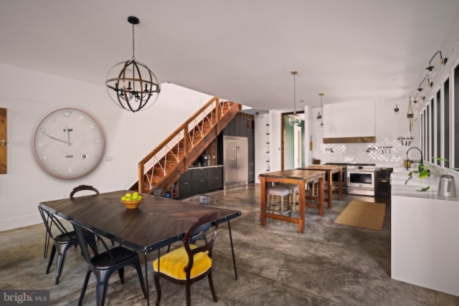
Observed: 11 h 49 min
